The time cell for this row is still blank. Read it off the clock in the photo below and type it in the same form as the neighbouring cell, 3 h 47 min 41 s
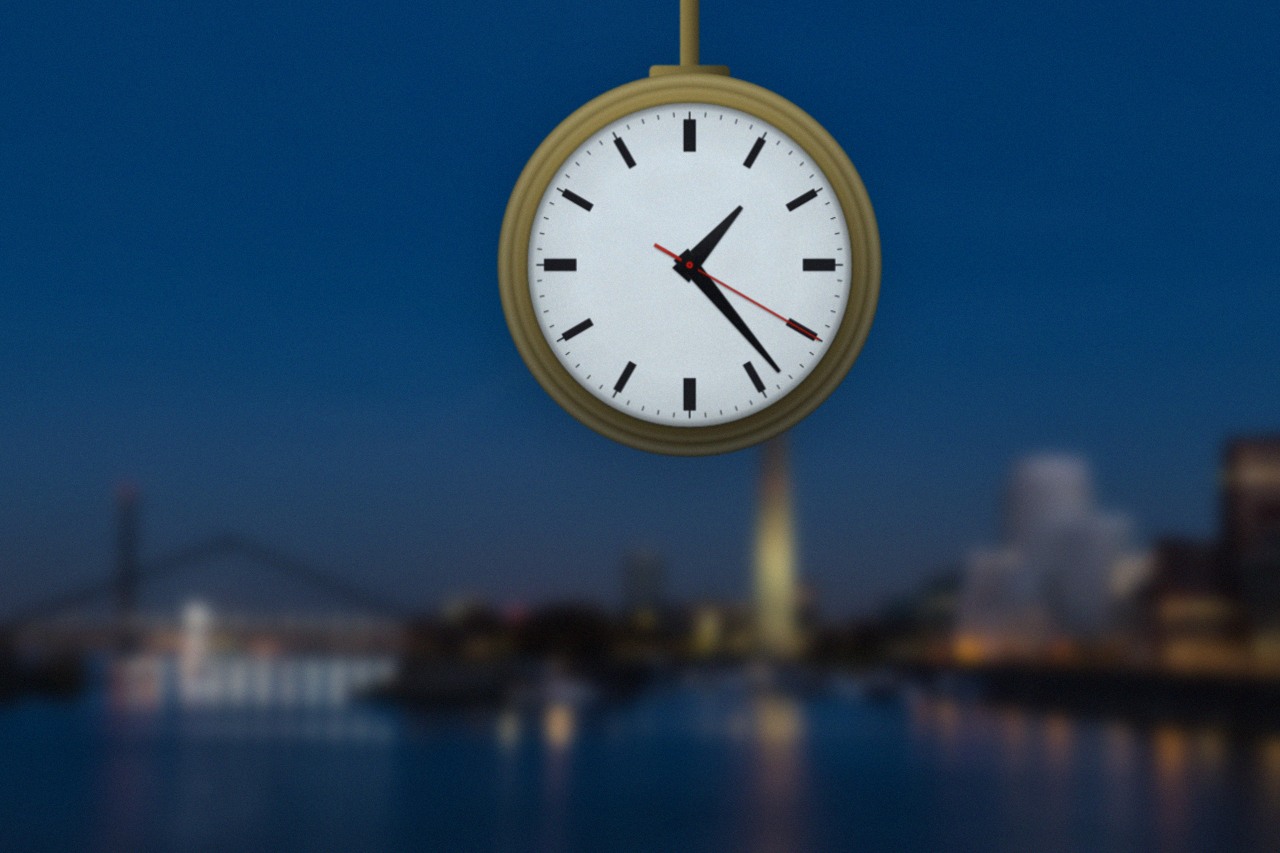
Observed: 1 h 23 min 20 s
